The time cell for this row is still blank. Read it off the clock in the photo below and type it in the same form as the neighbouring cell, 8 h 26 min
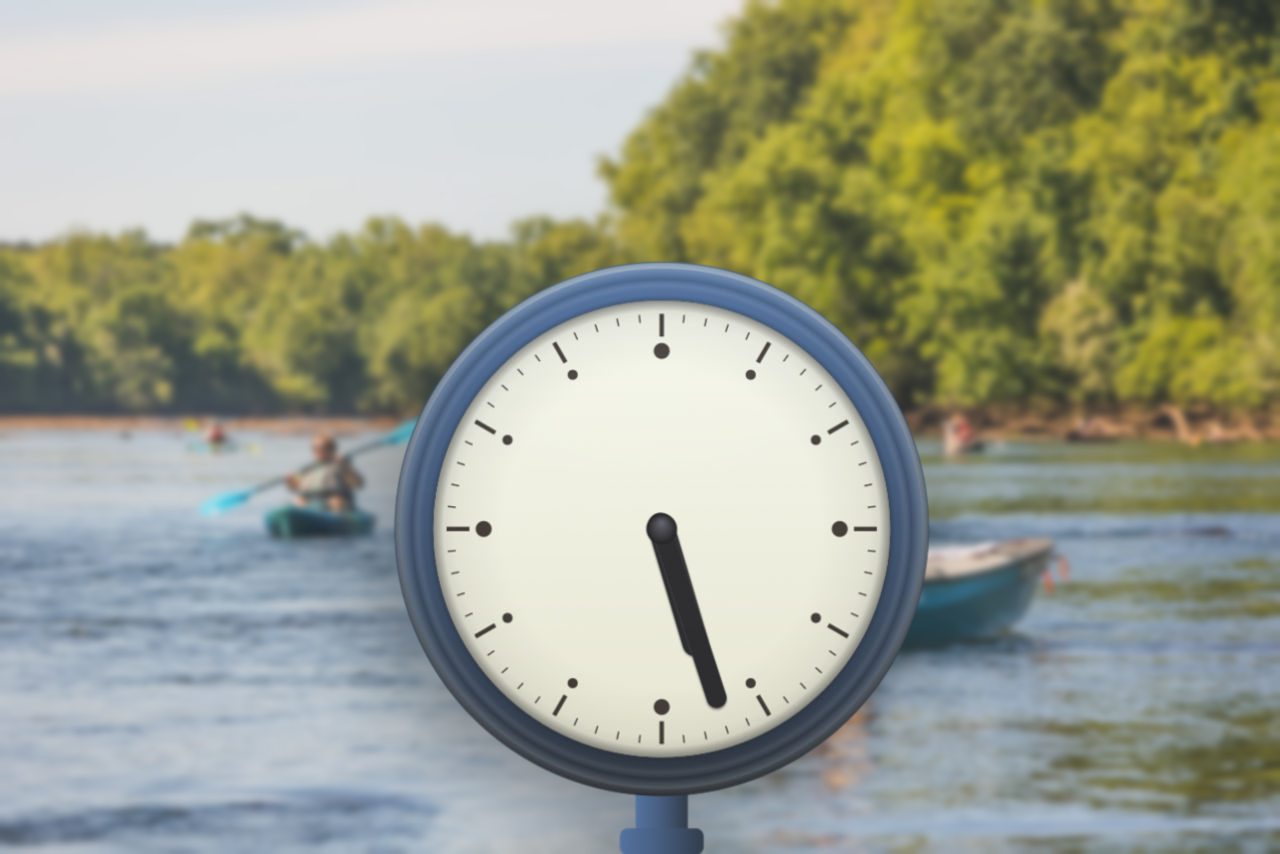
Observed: 5 h 27 min
